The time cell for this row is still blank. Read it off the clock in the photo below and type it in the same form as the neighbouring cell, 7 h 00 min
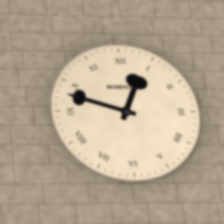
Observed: 12 h 48 min
